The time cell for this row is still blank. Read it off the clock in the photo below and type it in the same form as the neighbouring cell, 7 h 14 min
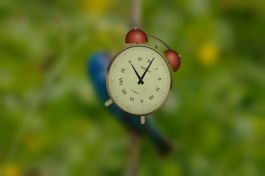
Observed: 10 h 01 min
